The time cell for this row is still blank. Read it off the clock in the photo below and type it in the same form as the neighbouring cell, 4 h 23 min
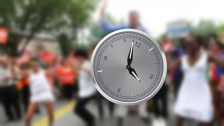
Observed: 3 h 58 min
